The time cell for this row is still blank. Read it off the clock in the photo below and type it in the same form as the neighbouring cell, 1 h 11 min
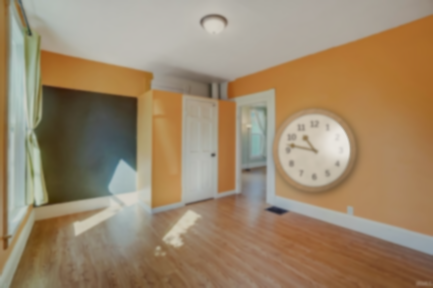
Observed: 10 h 47 min
